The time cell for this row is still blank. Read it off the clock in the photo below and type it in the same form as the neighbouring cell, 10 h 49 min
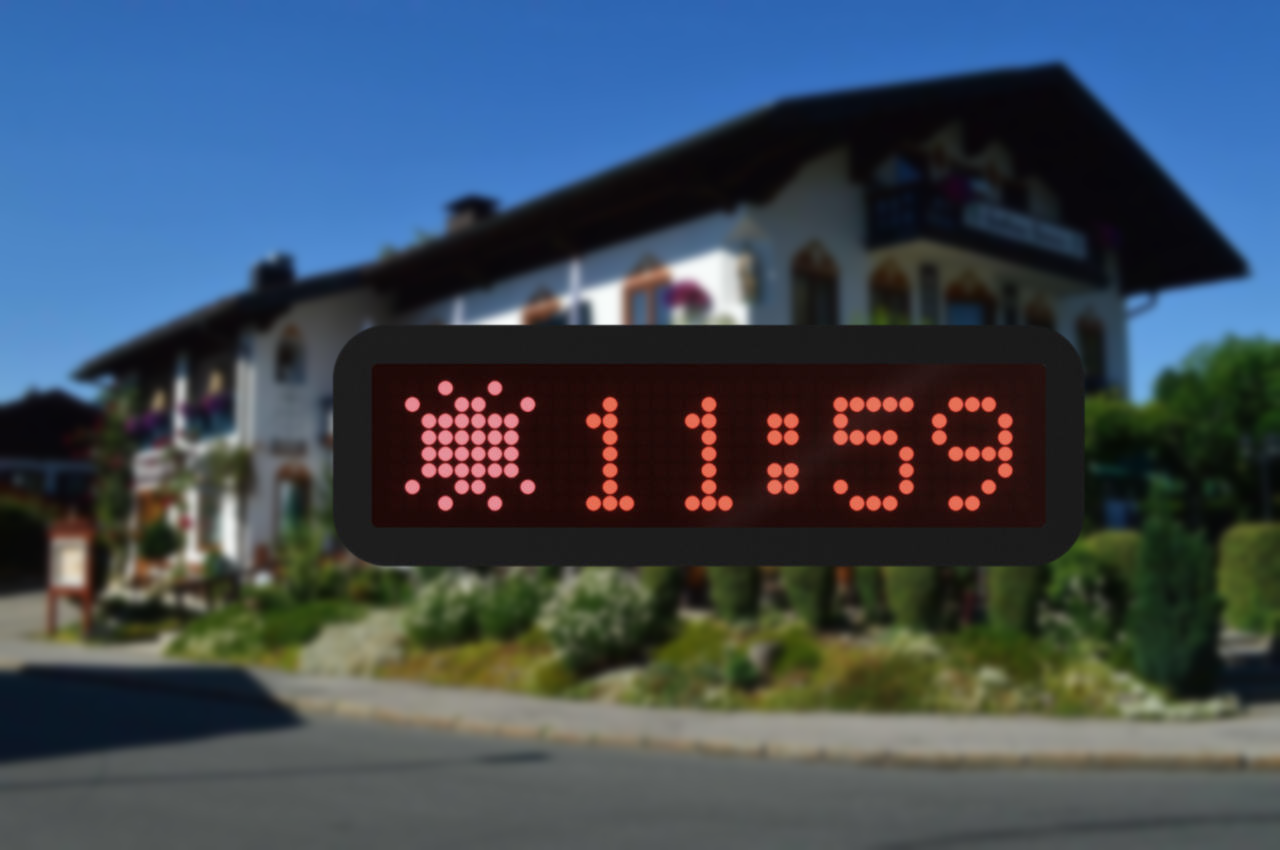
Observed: 11 h 59 min
